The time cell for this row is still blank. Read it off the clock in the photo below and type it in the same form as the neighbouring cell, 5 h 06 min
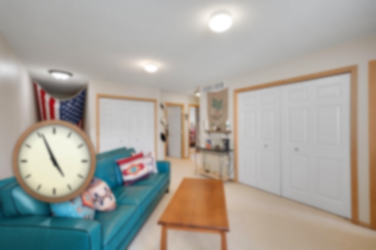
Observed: 4 h 56 min
